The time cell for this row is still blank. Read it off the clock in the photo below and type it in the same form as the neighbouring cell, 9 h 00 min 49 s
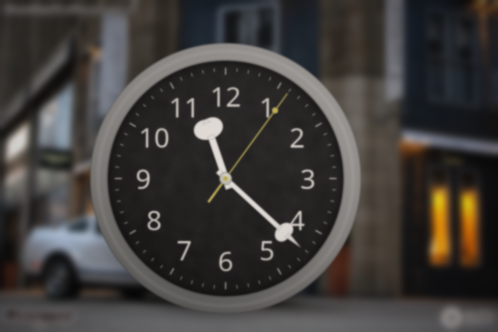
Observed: 11 h 22 min 06 s
